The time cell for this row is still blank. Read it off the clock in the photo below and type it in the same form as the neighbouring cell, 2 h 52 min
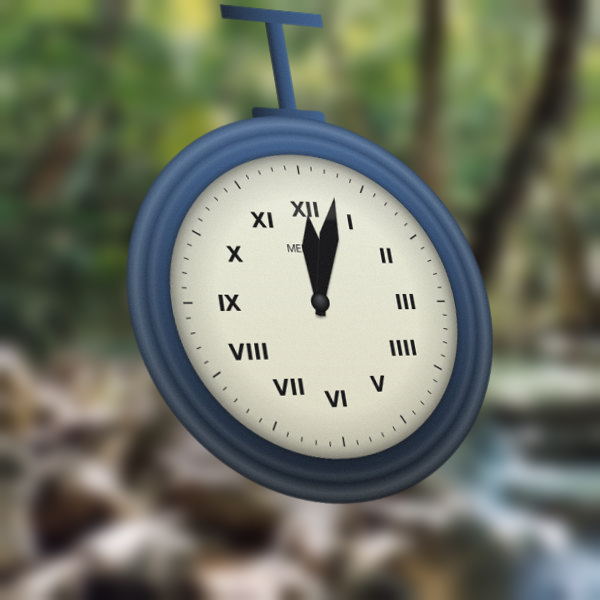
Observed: 12 h 03 min
